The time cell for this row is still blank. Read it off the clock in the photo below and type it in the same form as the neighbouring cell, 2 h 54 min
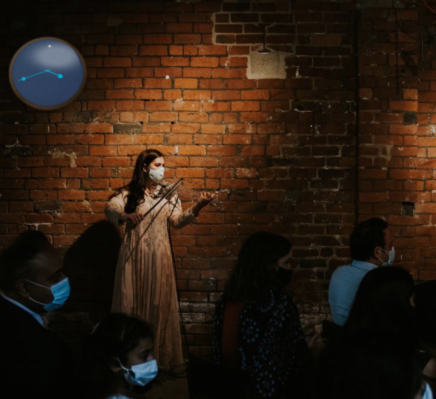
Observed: 3 h 41 min
